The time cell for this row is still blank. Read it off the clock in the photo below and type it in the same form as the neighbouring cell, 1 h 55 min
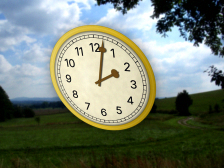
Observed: 2 h 02 min
